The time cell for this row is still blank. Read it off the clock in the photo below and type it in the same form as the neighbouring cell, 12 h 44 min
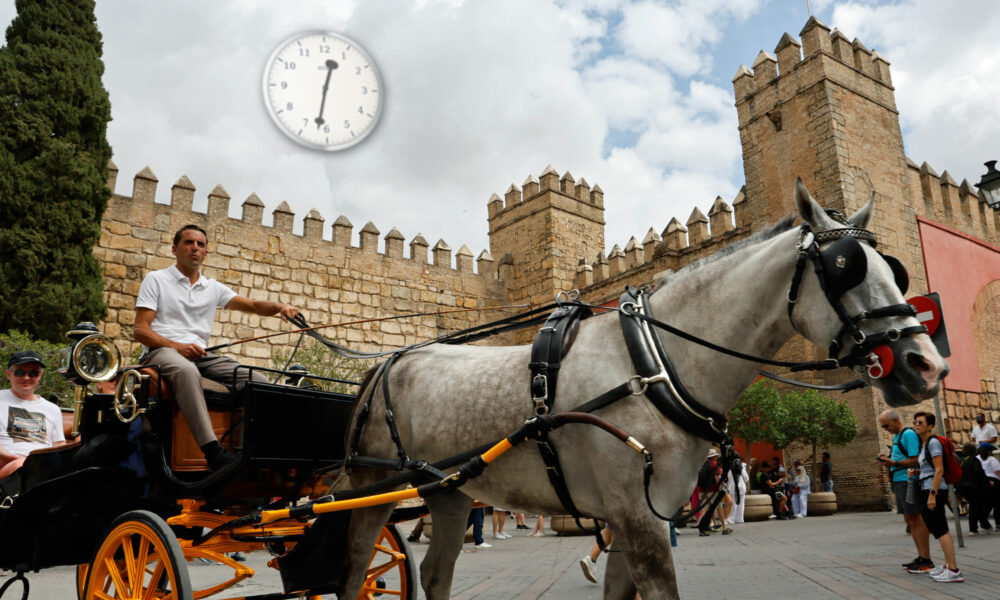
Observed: 12 h 32 min
